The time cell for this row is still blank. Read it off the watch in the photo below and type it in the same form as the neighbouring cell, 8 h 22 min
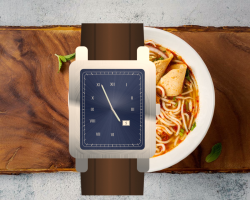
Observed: 4 h 56 min
